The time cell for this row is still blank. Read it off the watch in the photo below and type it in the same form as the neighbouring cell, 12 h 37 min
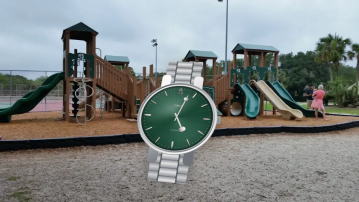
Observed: 5 h 03 min
